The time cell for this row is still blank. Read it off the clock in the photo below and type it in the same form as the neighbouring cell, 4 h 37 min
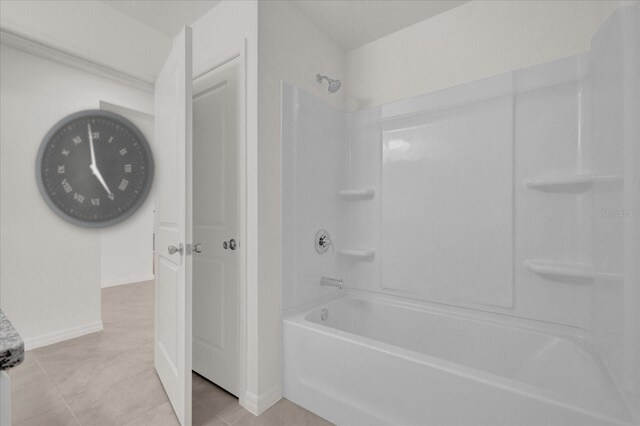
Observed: 4 h 59 min
